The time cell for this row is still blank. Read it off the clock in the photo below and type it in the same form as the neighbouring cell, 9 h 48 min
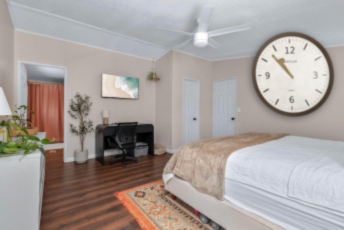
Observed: 10 h 53 min
